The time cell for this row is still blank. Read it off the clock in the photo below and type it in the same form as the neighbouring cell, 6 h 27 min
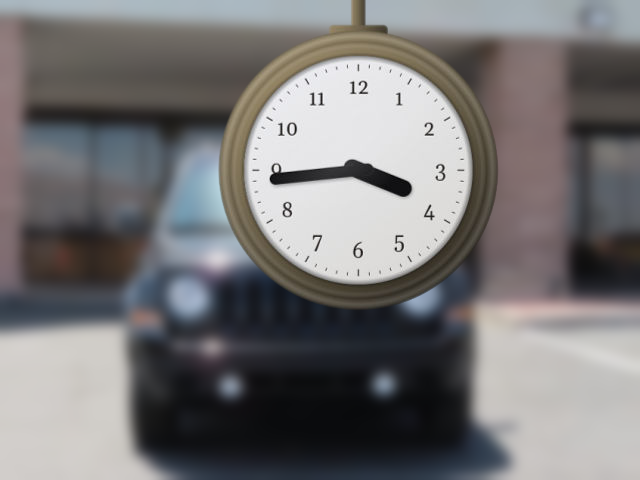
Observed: 3 h 44 min
